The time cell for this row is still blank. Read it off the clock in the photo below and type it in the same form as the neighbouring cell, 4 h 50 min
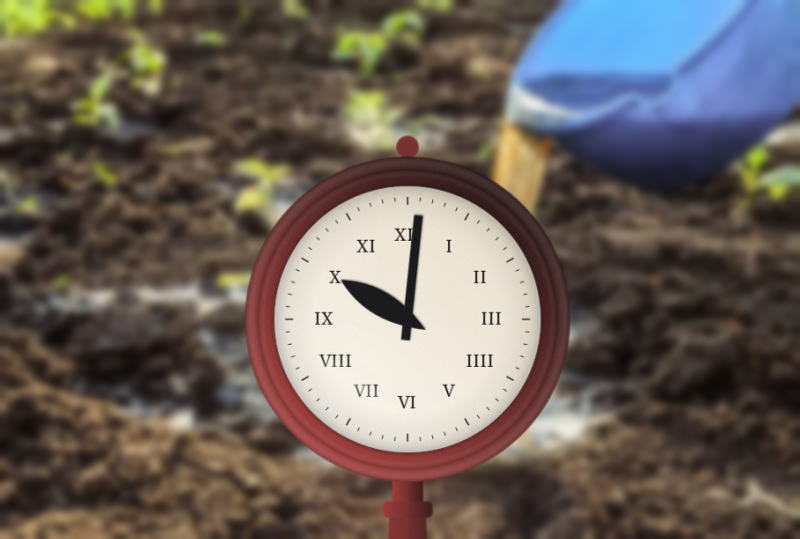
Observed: 10 h 01 min
